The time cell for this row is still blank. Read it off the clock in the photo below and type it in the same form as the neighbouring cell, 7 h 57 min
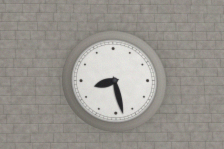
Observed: 8 h 28 min
